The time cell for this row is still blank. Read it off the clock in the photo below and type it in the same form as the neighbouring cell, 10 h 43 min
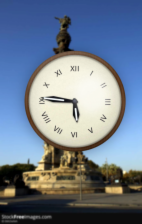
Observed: 5 h 46 min
